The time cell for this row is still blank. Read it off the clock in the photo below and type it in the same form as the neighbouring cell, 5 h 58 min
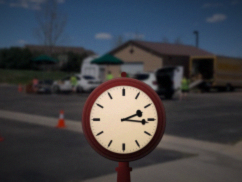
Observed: 2 h 16 min
